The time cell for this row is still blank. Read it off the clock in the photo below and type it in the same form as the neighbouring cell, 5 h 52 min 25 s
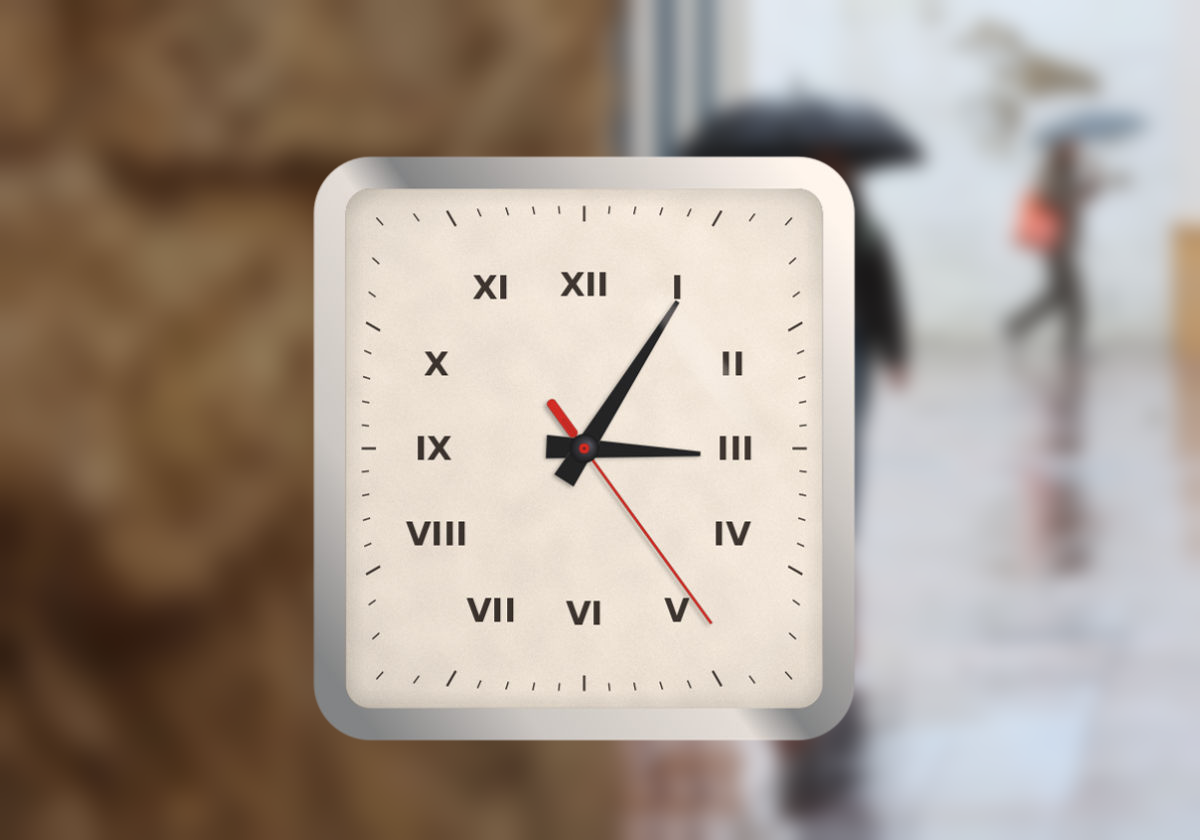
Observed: 3 h 05 min 24 s
